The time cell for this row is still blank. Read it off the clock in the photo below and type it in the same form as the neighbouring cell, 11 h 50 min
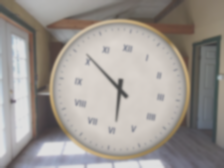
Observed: 5 h 51 min
